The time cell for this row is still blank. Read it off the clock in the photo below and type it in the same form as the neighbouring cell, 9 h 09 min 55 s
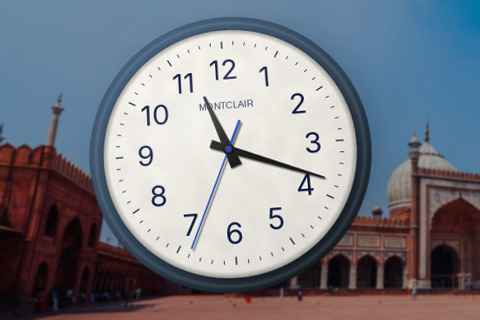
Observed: 11 h 18 min 34 s
